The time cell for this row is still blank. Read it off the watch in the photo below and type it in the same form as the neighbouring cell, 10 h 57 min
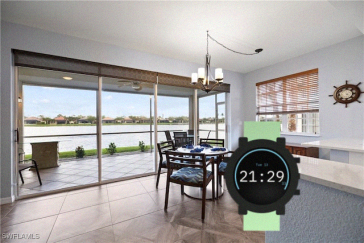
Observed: 21 h 29 min
